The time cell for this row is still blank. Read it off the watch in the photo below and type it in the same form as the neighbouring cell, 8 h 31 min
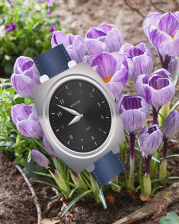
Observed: 8 h 53 min
